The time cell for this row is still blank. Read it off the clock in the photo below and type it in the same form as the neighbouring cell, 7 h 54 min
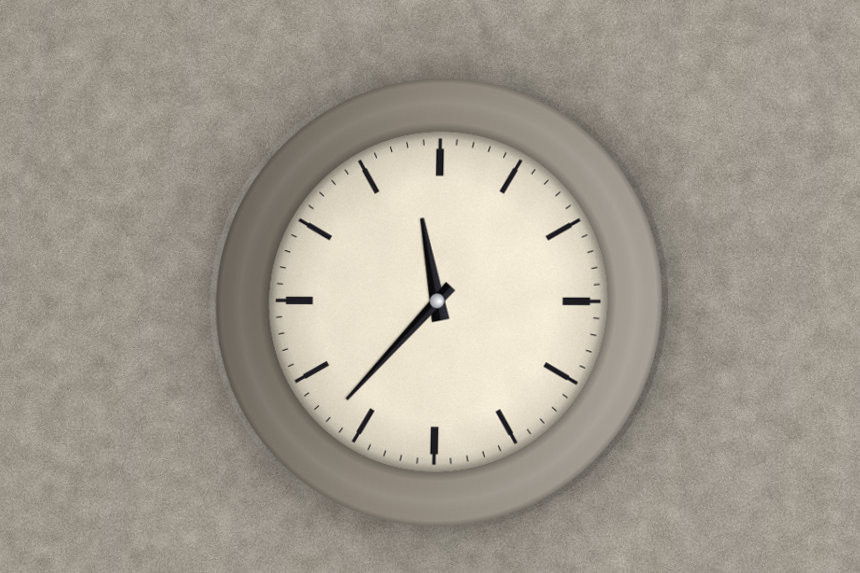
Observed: 11 h 37 min
